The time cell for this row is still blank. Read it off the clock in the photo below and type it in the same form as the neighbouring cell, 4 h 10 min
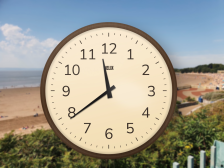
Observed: 11 h 39 min
